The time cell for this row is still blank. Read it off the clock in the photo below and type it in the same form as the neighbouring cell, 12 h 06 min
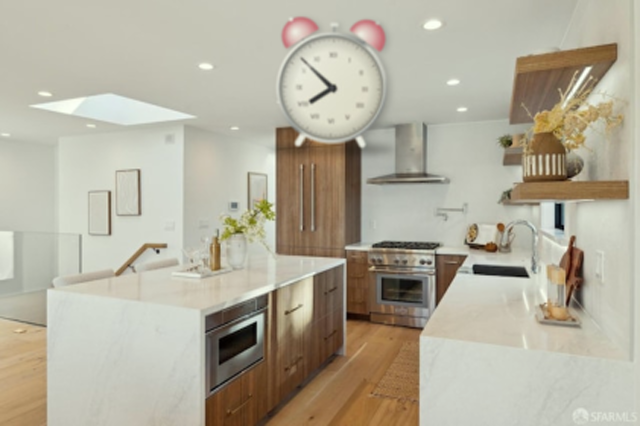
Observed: 7 h 52 min
